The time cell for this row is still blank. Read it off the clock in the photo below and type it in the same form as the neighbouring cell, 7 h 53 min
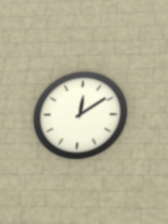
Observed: 12 h 09 min
